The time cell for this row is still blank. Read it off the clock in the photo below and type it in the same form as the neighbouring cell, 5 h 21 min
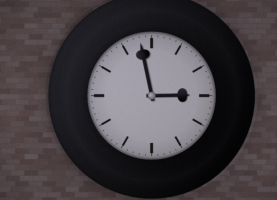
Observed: 2 h 58 min
